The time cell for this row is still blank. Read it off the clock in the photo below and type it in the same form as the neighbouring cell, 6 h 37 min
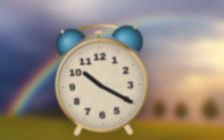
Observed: 10 h 20 min
